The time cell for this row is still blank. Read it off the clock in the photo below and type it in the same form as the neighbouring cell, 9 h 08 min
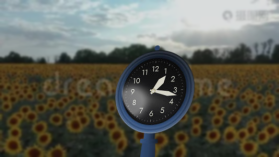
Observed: 1 h 17 min
